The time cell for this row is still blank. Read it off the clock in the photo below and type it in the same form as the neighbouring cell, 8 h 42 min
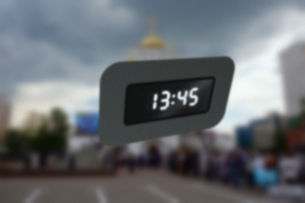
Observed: 13 h 45 min
